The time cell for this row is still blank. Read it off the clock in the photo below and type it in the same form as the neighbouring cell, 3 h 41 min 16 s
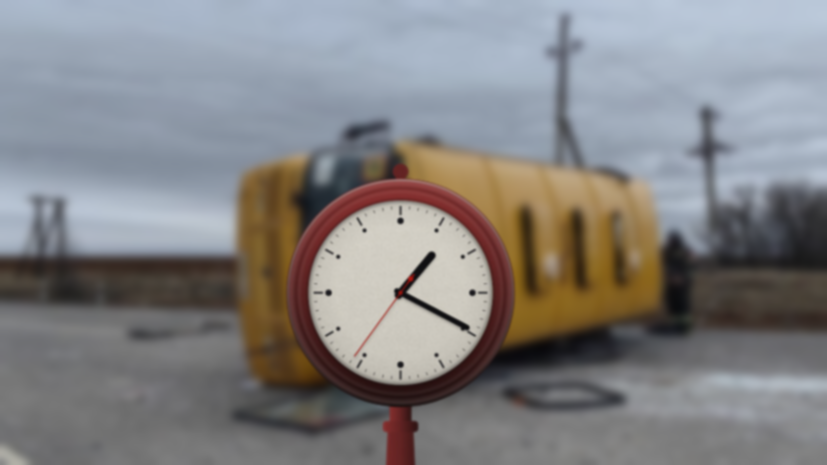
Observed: 1 h 19 min 36 s
